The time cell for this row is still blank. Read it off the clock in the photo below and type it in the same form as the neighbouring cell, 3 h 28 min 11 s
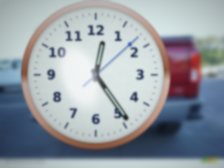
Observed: 12 h 24 min 08 s
